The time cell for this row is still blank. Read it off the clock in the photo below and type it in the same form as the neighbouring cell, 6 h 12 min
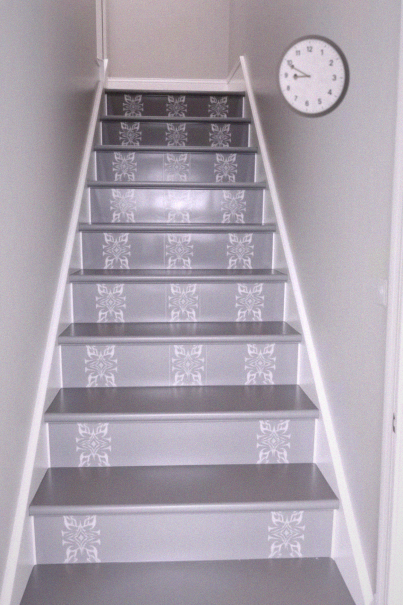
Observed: 8 h 49 min
